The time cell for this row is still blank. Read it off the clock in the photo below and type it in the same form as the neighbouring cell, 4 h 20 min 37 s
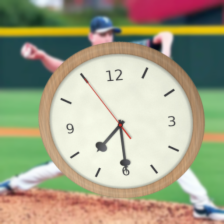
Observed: 7 h 29 min 55 s
